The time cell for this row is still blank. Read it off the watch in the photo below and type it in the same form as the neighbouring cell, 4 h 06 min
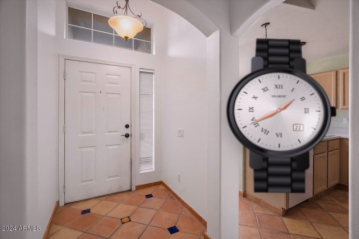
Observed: 1 h 40 min
